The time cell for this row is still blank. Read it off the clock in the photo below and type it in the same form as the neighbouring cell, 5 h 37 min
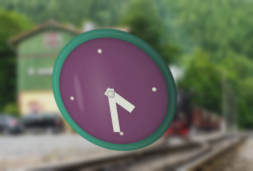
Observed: 4 h 31 min
